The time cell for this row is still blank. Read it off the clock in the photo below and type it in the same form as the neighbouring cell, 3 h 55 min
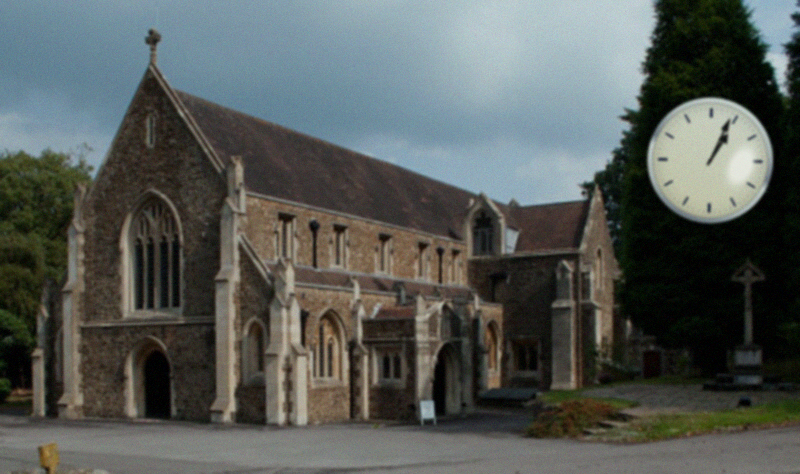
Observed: 1 h 04 min
